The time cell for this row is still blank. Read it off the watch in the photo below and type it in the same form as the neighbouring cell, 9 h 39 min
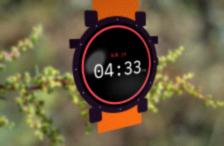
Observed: 4 h 33 min
